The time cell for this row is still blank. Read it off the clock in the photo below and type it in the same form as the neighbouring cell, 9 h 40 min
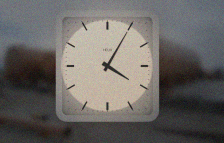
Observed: 4 h 05 min
